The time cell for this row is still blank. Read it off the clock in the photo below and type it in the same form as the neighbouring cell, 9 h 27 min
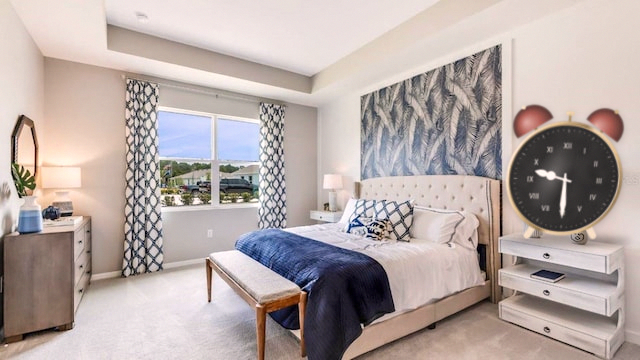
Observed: 9 h 30 min
